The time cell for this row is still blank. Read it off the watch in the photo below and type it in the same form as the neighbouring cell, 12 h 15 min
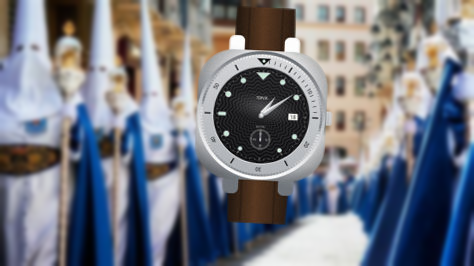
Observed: 1 h 09 min
